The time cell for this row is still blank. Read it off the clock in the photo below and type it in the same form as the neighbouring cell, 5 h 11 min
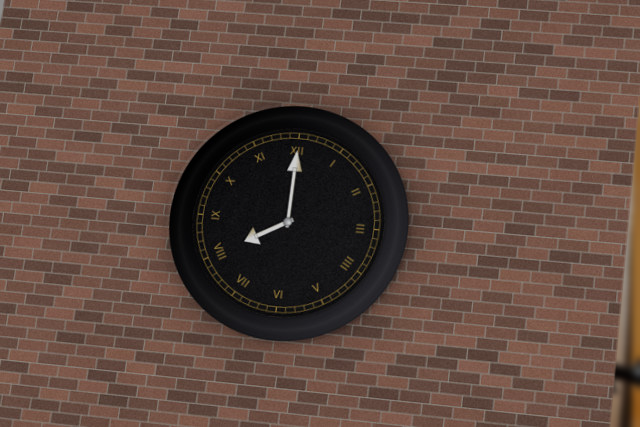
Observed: 8 h 00 min
